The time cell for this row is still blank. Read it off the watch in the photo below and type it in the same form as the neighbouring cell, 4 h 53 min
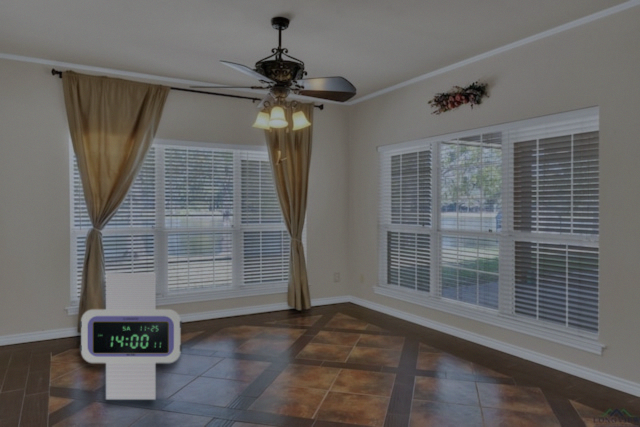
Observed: 14 h 00 min
